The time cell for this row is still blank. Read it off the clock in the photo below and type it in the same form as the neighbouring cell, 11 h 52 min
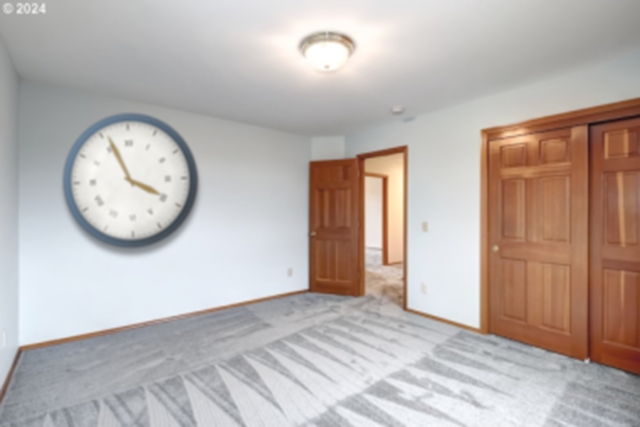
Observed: 3 h 56 min
